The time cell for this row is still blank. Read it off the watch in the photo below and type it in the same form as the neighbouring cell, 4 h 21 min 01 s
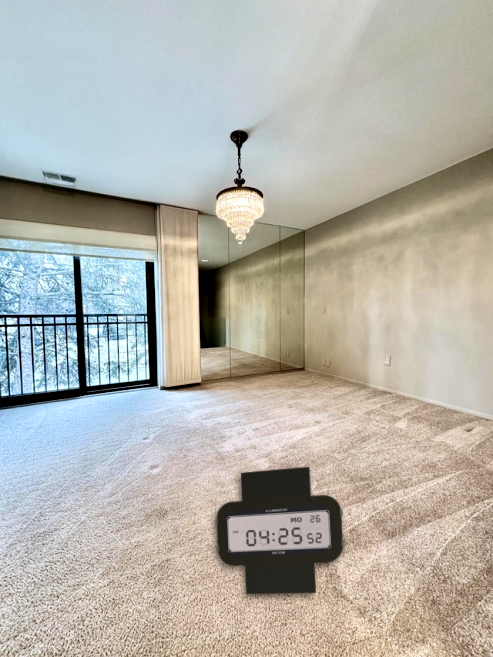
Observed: 4 h 25 min 52 s
